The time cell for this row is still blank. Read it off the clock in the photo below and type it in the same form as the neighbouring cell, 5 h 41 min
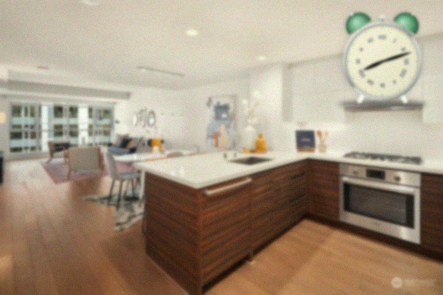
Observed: 8 h 12 min
